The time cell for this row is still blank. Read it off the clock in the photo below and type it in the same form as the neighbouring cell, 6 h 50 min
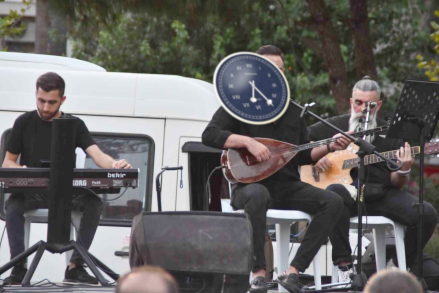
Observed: 6 h 24 min
